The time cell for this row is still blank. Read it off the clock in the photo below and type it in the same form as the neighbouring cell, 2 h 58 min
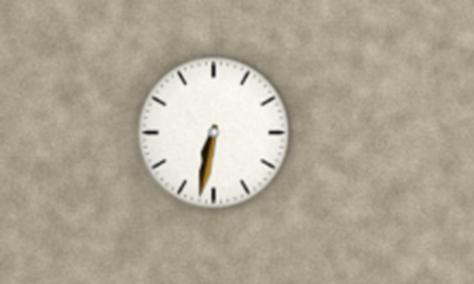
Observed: 6 h 32 min
